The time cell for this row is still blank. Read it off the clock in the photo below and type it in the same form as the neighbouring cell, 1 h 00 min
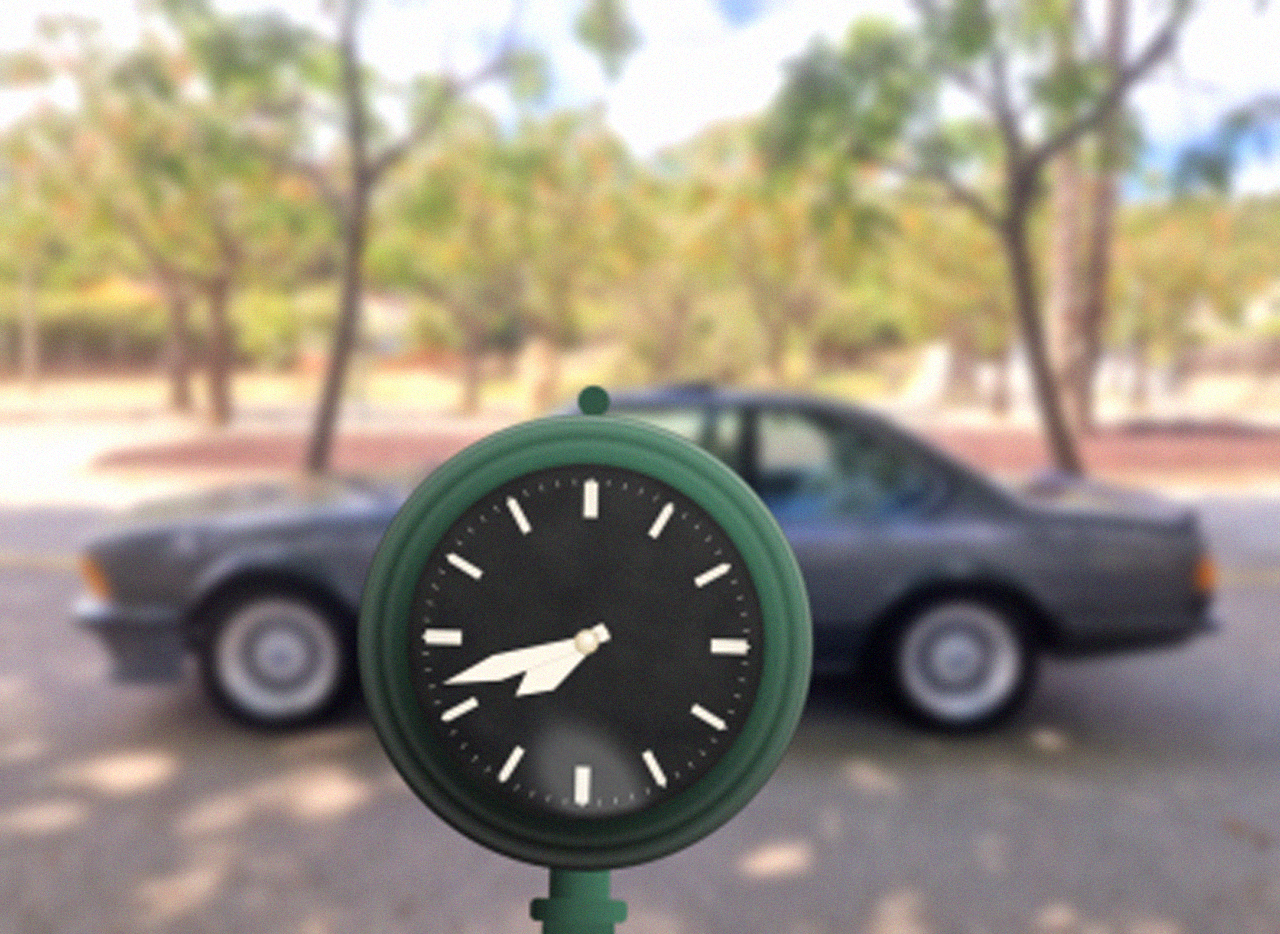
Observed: 7 h 42 min
